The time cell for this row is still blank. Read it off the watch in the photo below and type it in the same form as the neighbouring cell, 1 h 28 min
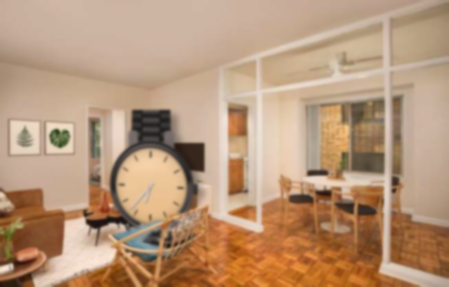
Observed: 6 h 37 min
